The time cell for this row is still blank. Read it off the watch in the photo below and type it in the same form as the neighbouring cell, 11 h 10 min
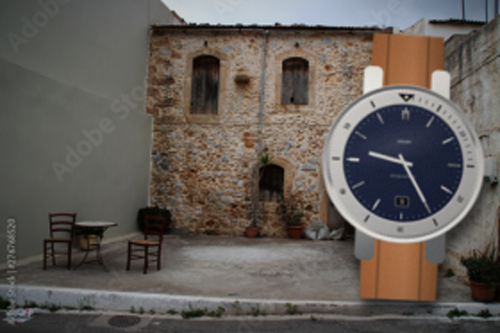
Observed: 9 h 25 min
